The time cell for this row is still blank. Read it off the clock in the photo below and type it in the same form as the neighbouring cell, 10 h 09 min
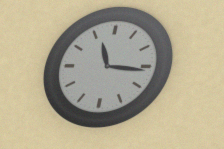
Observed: 11 h 16 min
